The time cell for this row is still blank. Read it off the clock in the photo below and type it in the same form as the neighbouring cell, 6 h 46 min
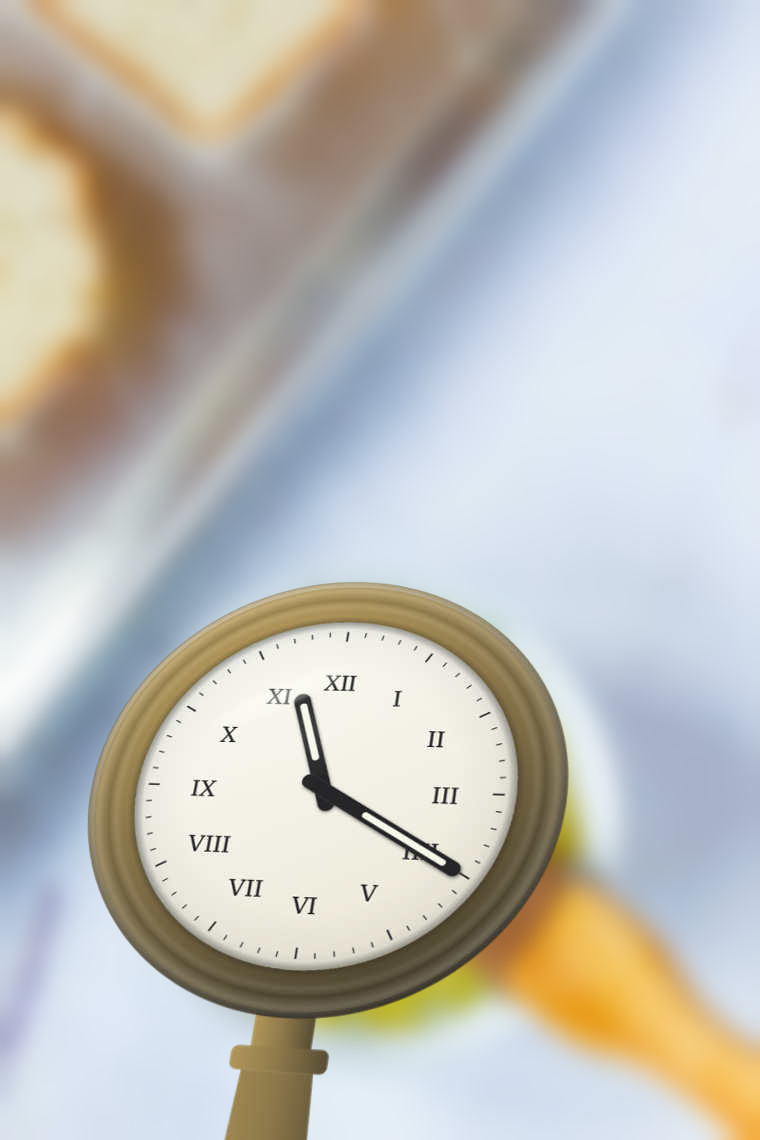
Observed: 11 h 20 min
